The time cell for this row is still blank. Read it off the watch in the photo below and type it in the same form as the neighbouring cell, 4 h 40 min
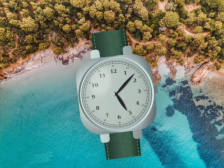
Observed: 5 h 08 min
